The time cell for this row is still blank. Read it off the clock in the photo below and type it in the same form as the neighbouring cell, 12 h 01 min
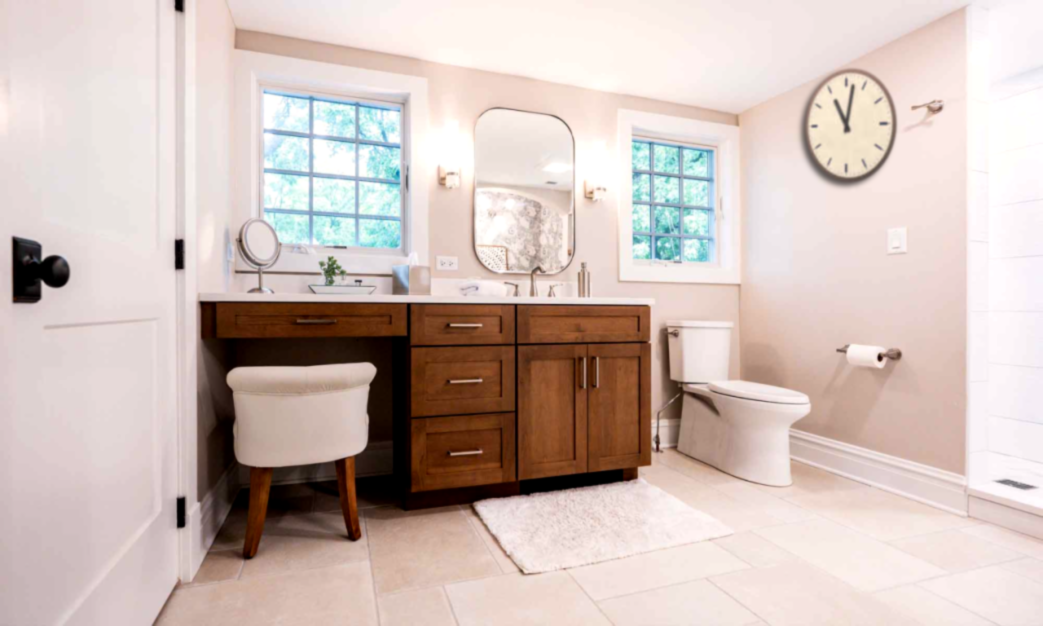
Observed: 11 h 02 min
